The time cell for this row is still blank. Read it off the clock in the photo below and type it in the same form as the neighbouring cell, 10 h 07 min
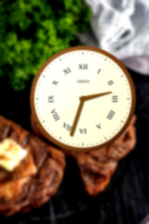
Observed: 2 h 33 min
